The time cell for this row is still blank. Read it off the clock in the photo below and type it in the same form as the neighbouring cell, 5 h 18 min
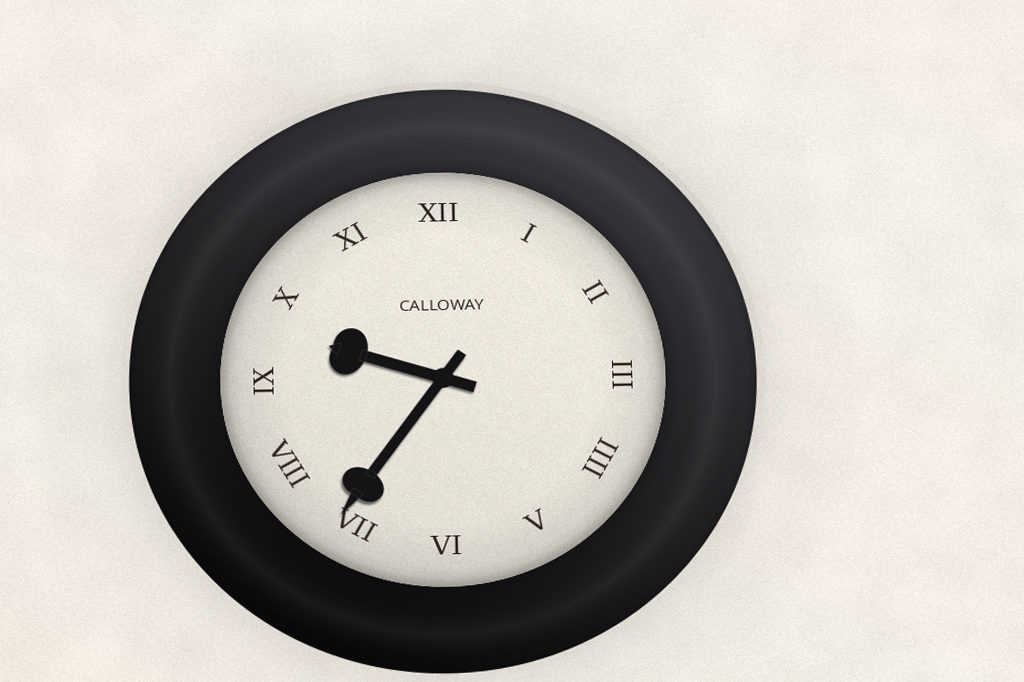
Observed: 9 h 36 min
